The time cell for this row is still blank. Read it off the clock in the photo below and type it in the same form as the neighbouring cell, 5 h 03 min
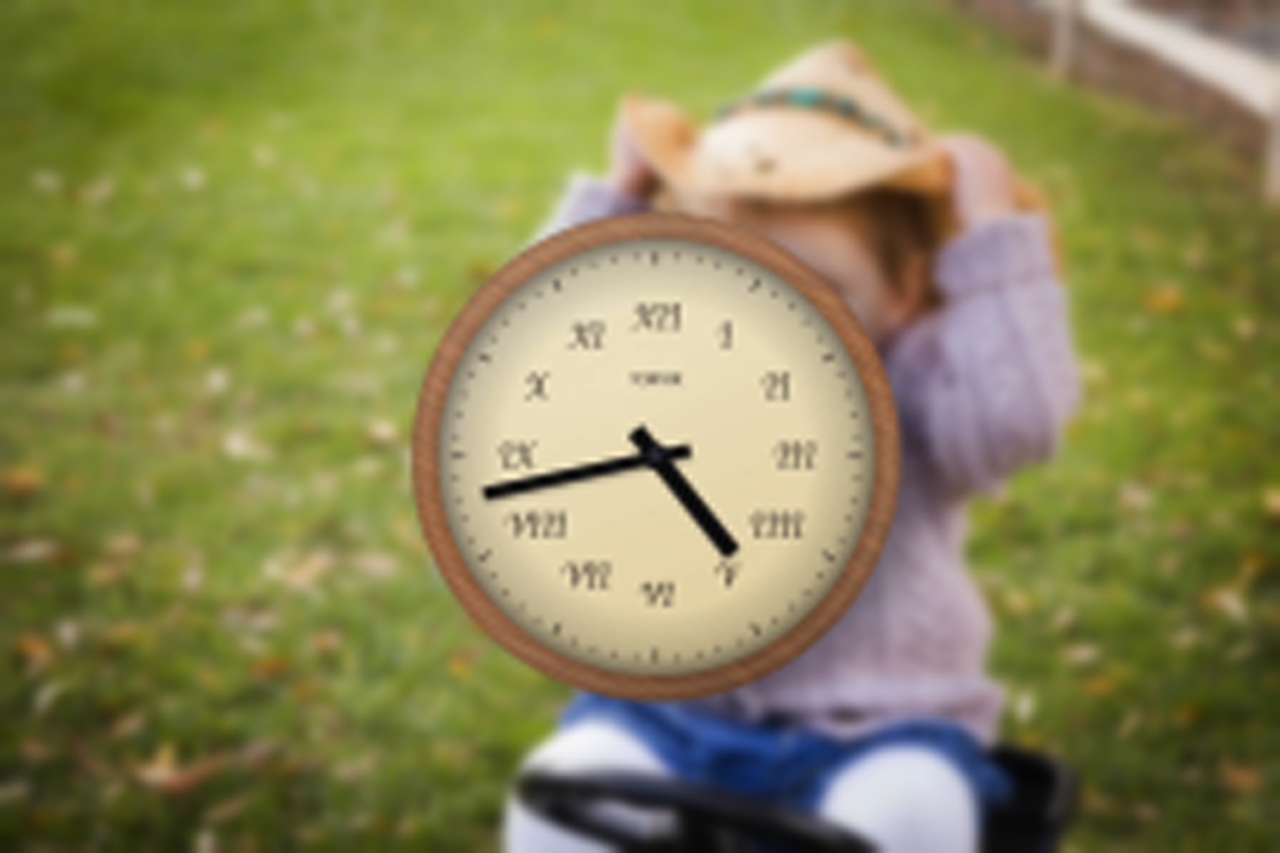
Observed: 4 h 43 min
